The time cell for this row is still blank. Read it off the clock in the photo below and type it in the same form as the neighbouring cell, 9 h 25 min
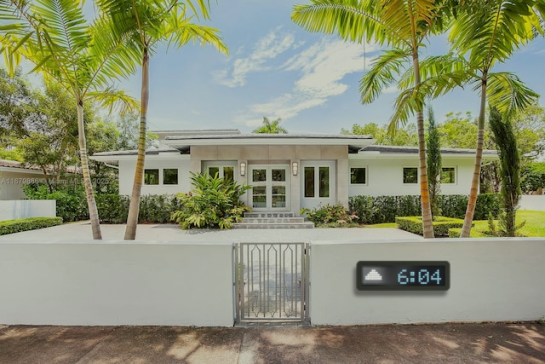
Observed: 6 h 04 min
